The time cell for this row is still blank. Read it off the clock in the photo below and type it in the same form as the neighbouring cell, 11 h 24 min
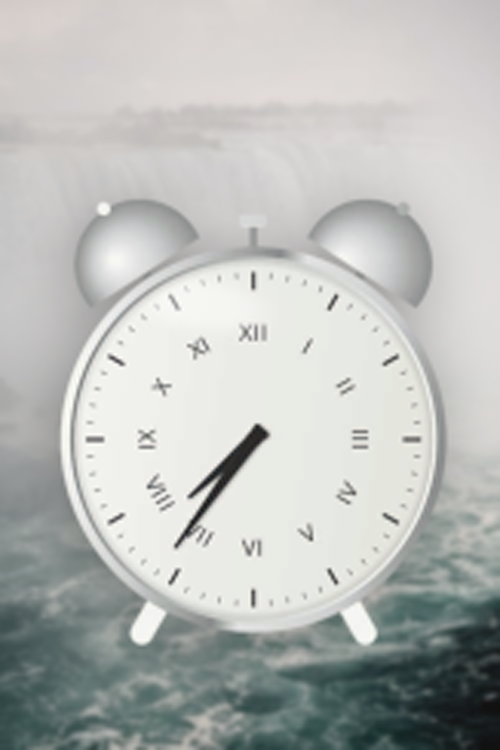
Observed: 7 h 36 min
